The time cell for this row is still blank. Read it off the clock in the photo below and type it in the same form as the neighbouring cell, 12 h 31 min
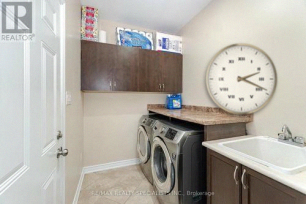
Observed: 2 h 19 min
